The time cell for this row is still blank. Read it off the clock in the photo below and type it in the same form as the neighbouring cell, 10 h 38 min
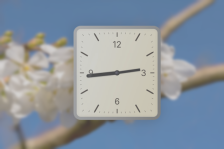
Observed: 2 h 44 min
